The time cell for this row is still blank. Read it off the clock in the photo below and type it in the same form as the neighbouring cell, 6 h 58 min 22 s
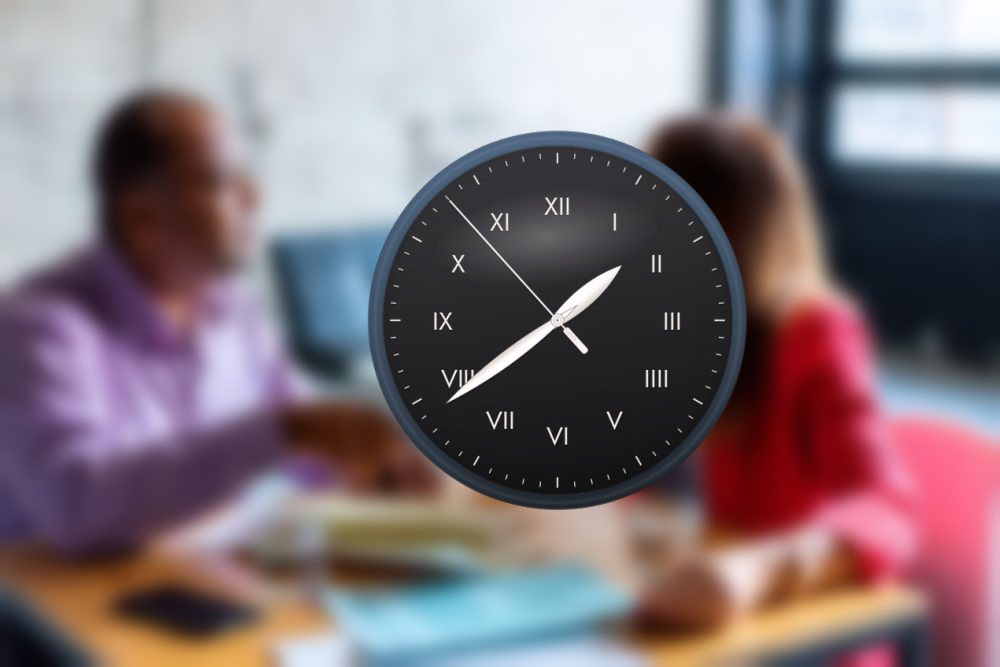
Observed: 1 h 38 min 53 s
